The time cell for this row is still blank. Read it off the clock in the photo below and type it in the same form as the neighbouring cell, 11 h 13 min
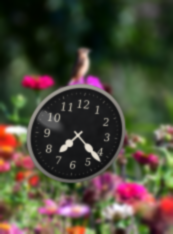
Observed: 7 h 22 min
